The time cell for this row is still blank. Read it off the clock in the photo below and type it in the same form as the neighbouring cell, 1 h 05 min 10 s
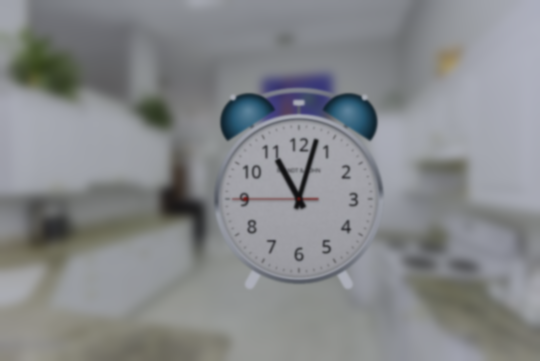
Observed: 11 h 02 min 45 s
